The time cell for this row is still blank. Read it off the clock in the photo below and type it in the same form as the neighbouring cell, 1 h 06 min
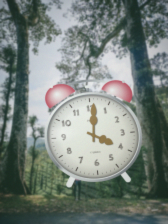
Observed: 4 h 01 min
